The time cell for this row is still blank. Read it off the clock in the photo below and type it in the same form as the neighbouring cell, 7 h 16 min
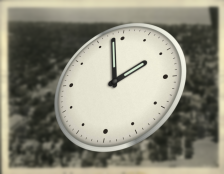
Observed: 1 h 58 min
